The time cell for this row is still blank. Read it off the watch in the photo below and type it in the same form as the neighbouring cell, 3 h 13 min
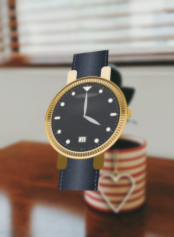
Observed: 4 h 00 min
